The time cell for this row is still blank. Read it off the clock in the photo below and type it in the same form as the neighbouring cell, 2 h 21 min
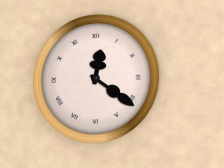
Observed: 12 h 21 min
